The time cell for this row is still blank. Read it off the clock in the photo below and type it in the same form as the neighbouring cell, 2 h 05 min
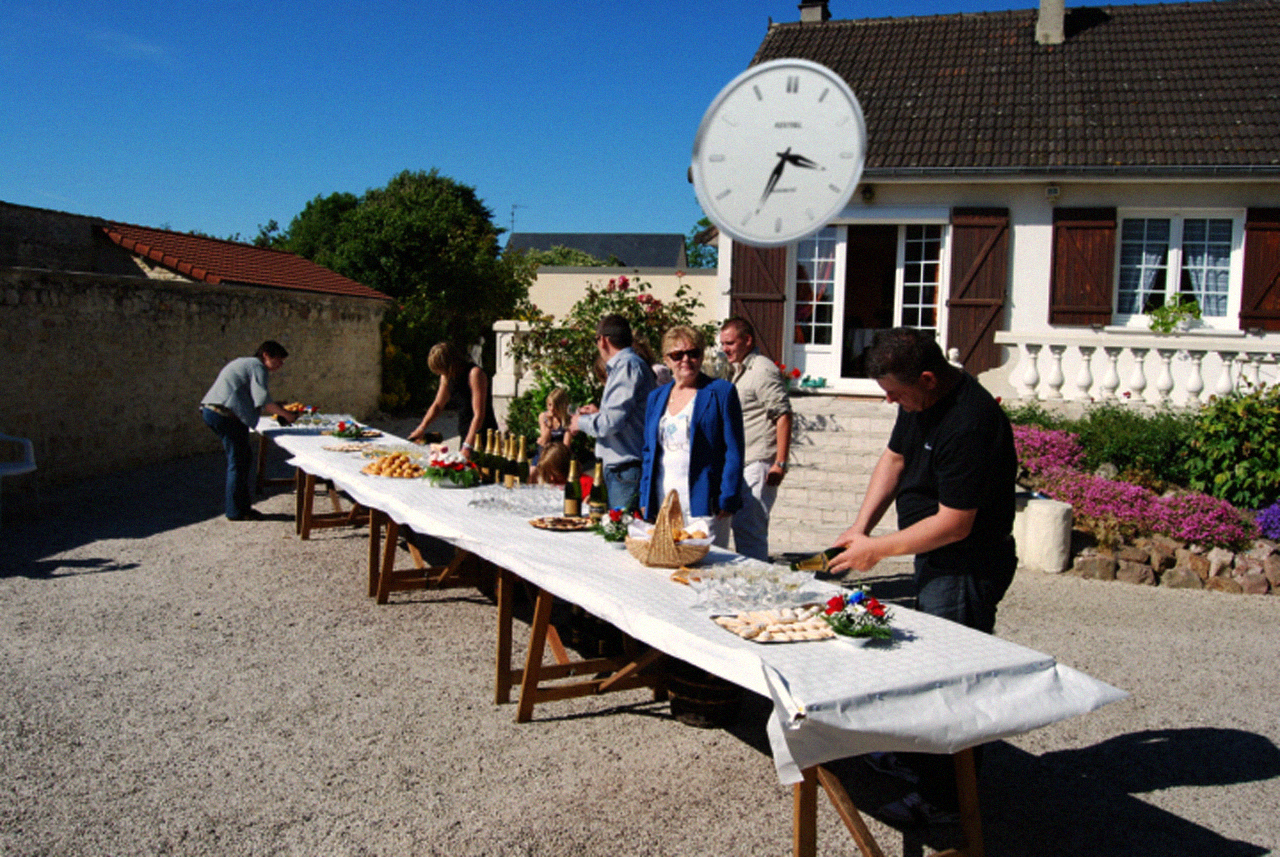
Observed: 3 h 34 min
